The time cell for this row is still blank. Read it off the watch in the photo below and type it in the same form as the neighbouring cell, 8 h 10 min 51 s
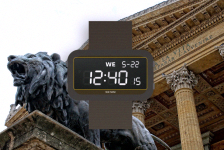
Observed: 12 h 40 min 15 s
